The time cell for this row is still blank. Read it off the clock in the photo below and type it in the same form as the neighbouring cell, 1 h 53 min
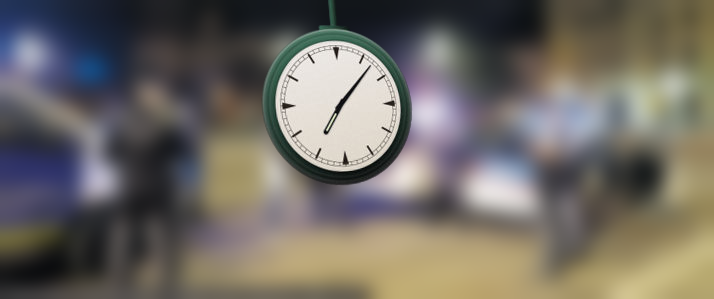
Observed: 7 h 07 min
